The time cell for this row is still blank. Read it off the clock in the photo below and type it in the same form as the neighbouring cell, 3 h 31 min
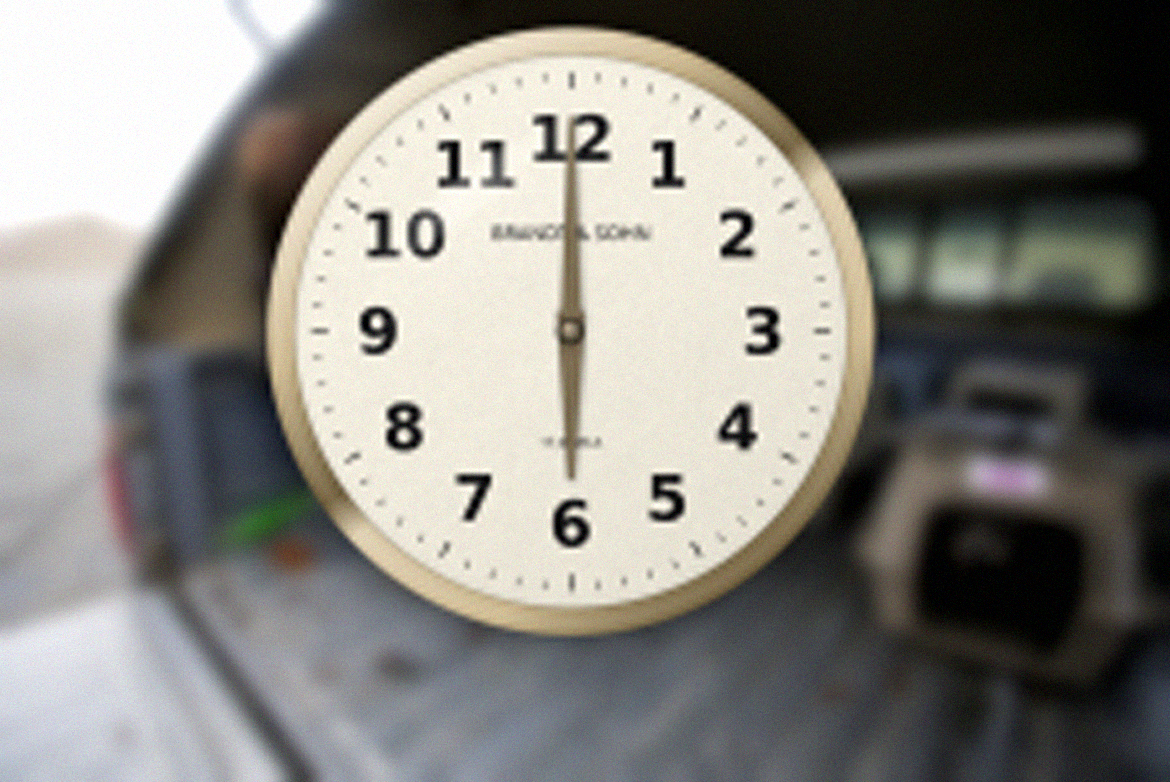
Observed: 6 h 00 min
